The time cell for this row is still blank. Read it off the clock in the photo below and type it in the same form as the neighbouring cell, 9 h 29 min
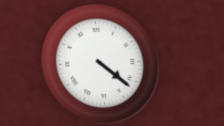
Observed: 4 h 22 min
